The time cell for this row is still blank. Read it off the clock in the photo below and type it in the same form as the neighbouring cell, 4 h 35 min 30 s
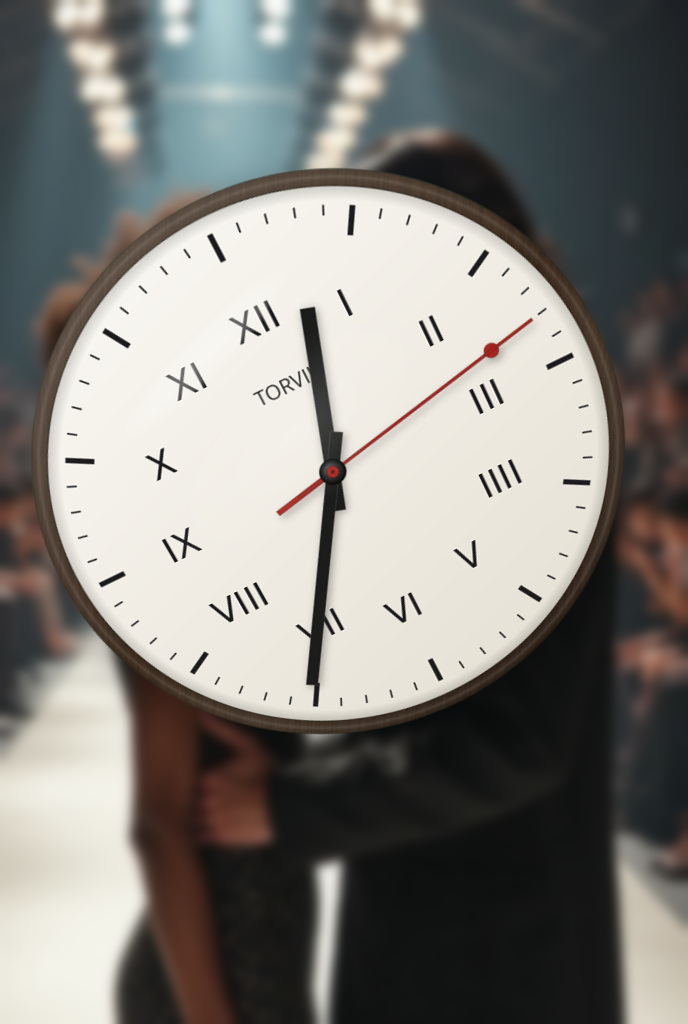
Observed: 12 h 35 min 13 s
